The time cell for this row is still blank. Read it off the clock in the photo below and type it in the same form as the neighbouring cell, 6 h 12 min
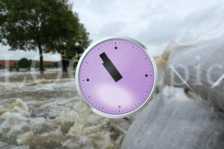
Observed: 10 h 55 min
